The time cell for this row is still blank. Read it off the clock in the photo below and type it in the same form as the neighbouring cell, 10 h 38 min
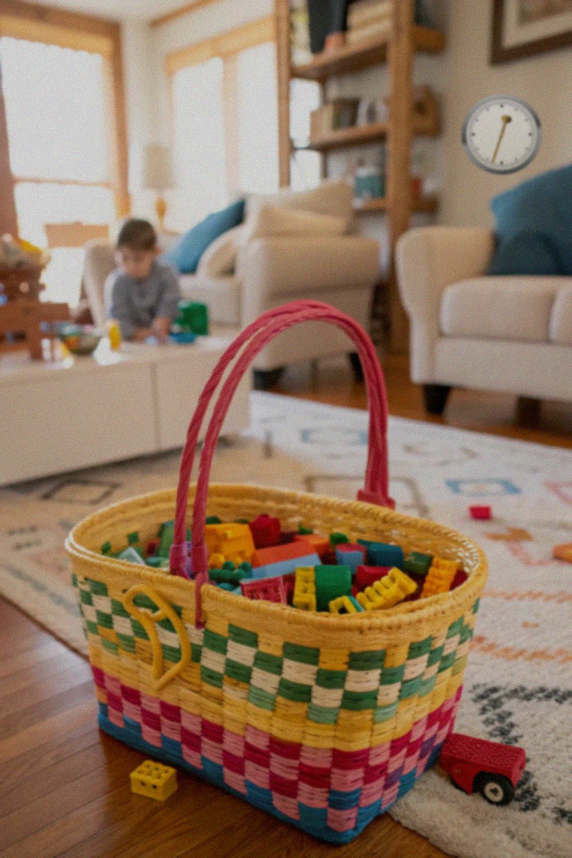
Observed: 12 h 33 min
